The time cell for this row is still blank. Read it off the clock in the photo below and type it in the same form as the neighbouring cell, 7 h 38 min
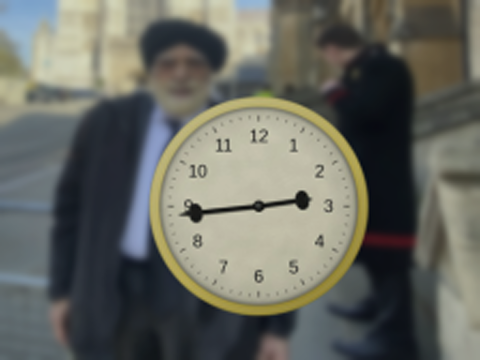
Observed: 2 h 44 min
